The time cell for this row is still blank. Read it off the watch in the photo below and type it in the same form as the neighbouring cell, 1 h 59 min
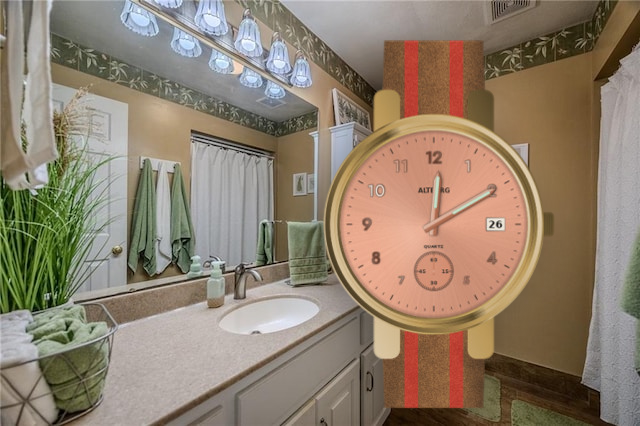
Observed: 12 h 10 min
